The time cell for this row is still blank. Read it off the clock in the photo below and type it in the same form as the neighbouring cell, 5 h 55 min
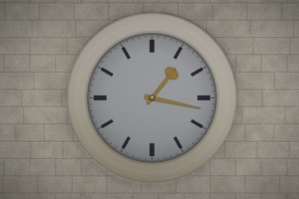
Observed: 1 h 17 min
